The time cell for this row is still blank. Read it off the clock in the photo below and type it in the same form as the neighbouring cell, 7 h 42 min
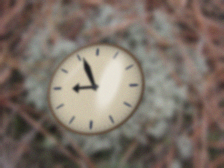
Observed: 8 h 56 min
